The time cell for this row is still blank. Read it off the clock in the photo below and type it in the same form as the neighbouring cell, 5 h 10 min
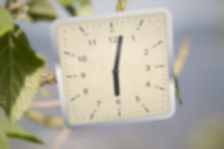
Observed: 6 h 02 min
